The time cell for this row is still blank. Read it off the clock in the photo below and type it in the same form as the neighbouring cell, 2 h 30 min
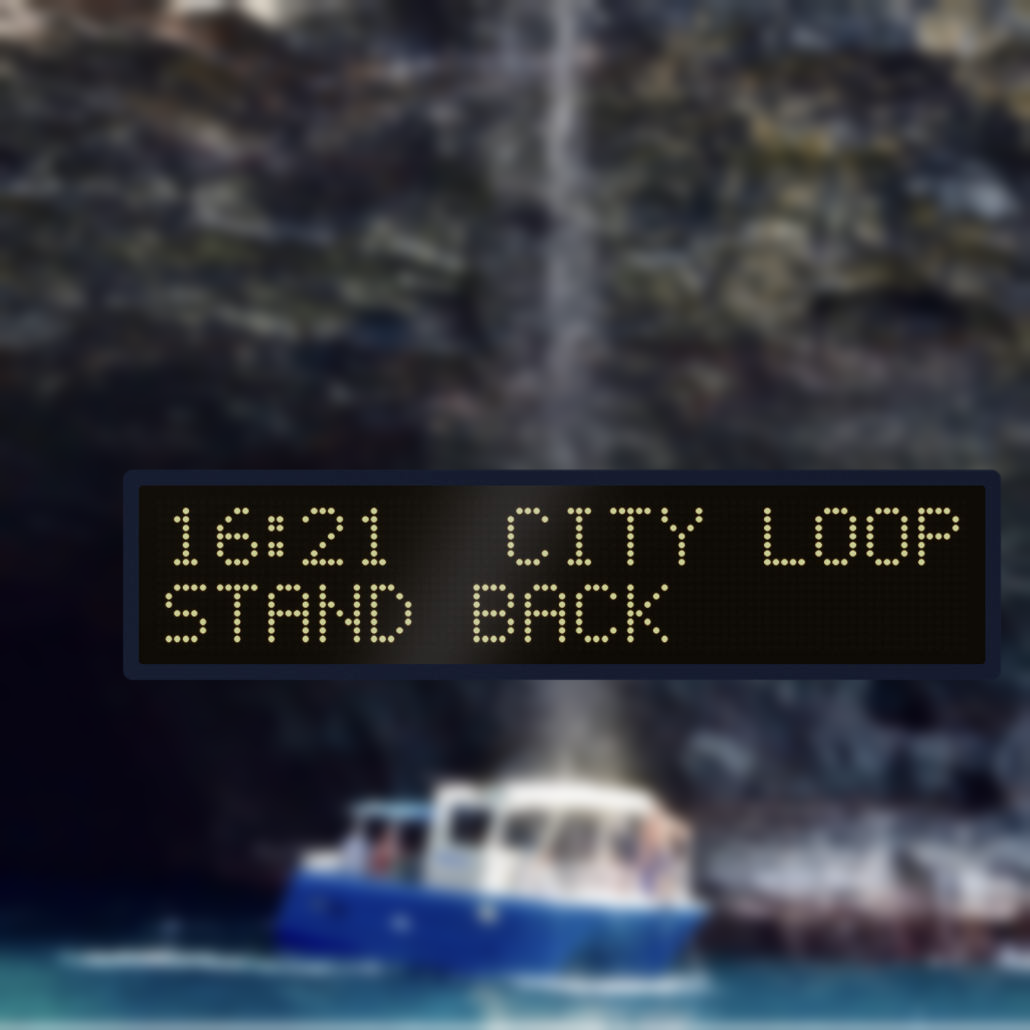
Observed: 16 h 21 min
